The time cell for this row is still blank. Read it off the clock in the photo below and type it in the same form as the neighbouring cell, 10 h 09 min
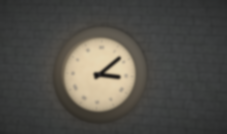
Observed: 3 h 08 min
